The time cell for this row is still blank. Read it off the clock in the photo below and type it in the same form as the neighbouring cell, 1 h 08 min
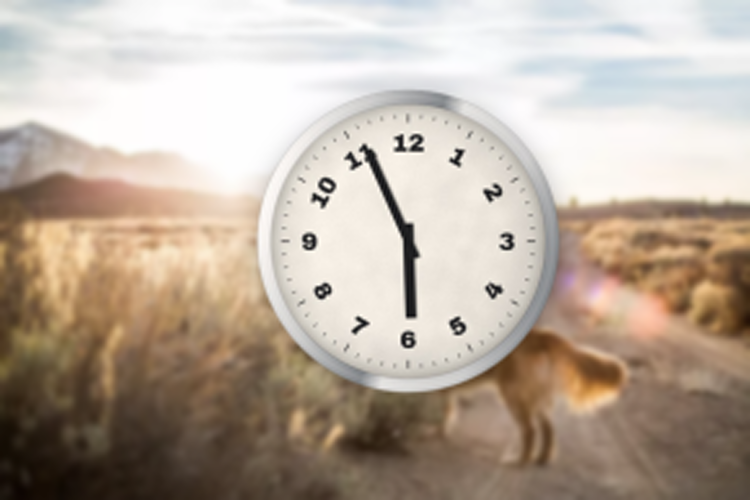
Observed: 5 h 56 min
